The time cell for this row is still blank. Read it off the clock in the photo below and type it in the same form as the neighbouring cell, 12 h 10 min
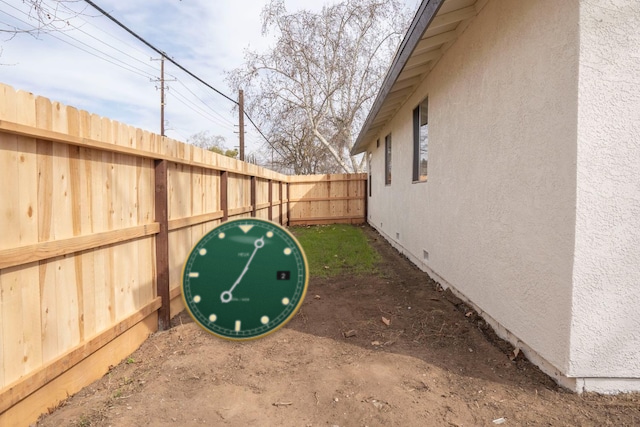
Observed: 7 h 04 min
